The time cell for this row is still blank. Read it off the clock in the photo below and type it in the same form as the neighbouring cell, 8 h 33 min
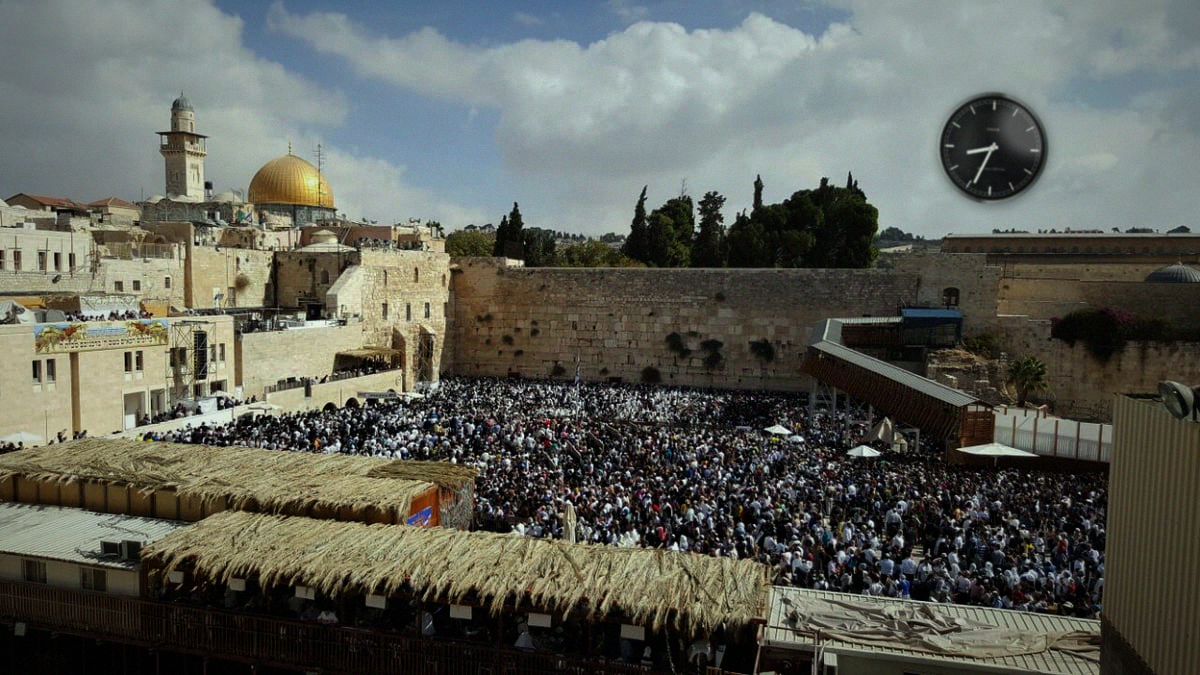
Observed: 8 h 34 min
